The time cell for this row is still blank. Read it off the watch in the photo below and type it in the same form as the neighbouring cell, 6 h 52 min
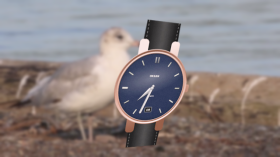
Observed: 7 h 33 min
